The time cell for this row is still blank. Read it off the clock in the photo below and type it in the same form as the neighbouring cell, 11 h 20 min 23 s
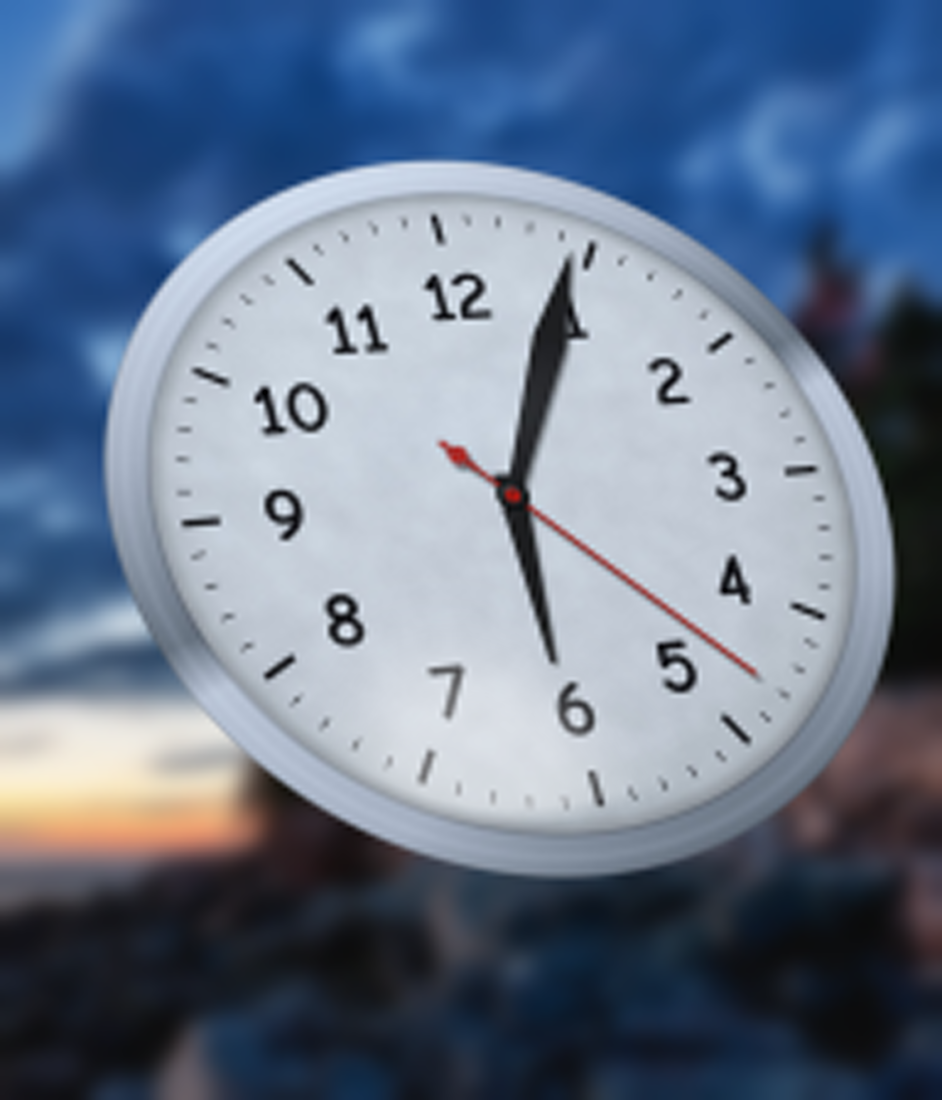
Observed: 6 h 04 min 23 s
